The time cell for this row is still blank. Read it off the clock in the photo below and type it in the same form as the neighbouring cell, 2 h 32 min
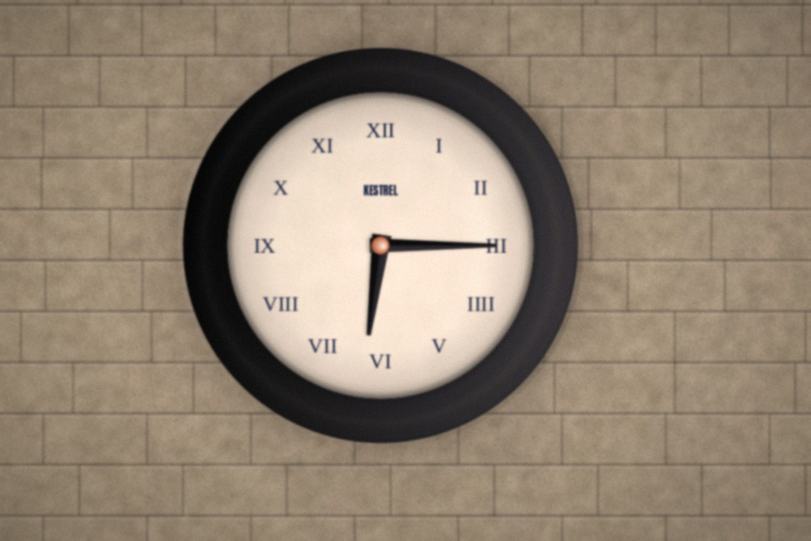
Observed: 6 h 15 min
